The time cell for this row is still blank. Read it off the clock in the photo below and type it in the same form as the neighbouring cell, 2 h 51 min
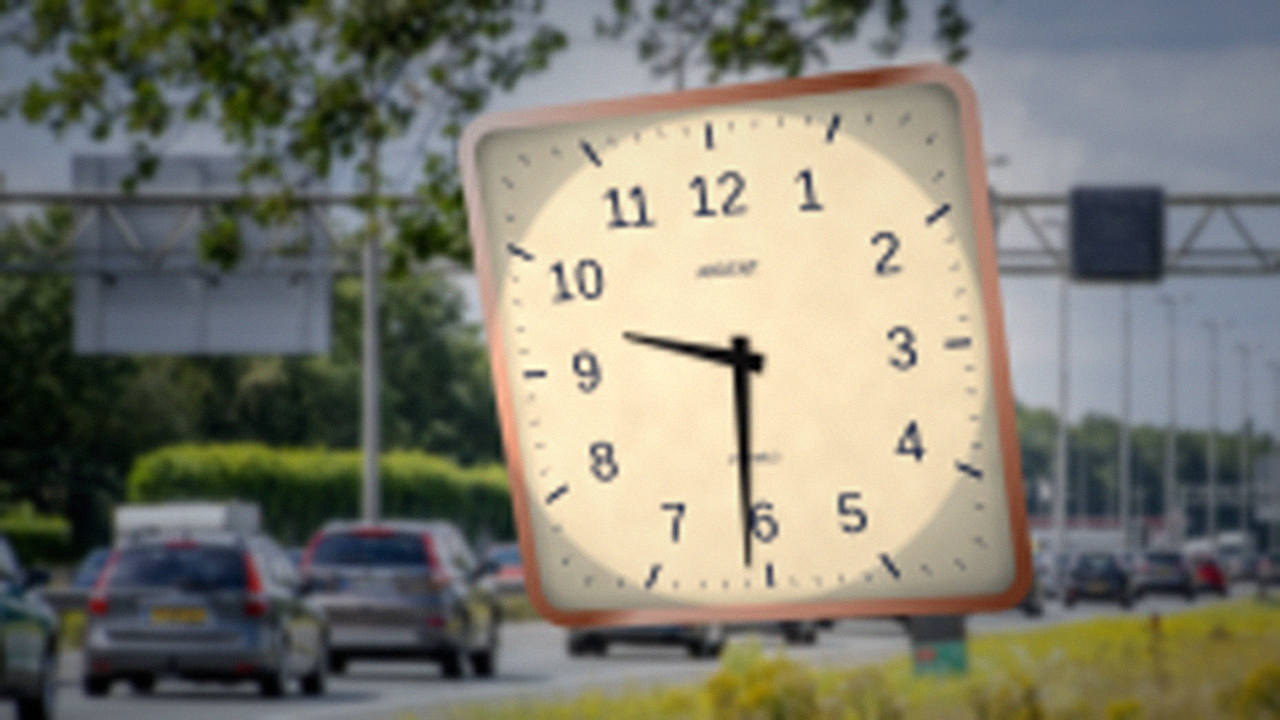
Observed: 9 h 31 min
